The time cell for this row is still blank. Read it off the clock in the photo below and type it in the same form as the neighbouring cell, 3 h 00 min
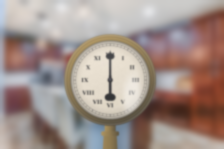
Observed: 6 h 00 min
